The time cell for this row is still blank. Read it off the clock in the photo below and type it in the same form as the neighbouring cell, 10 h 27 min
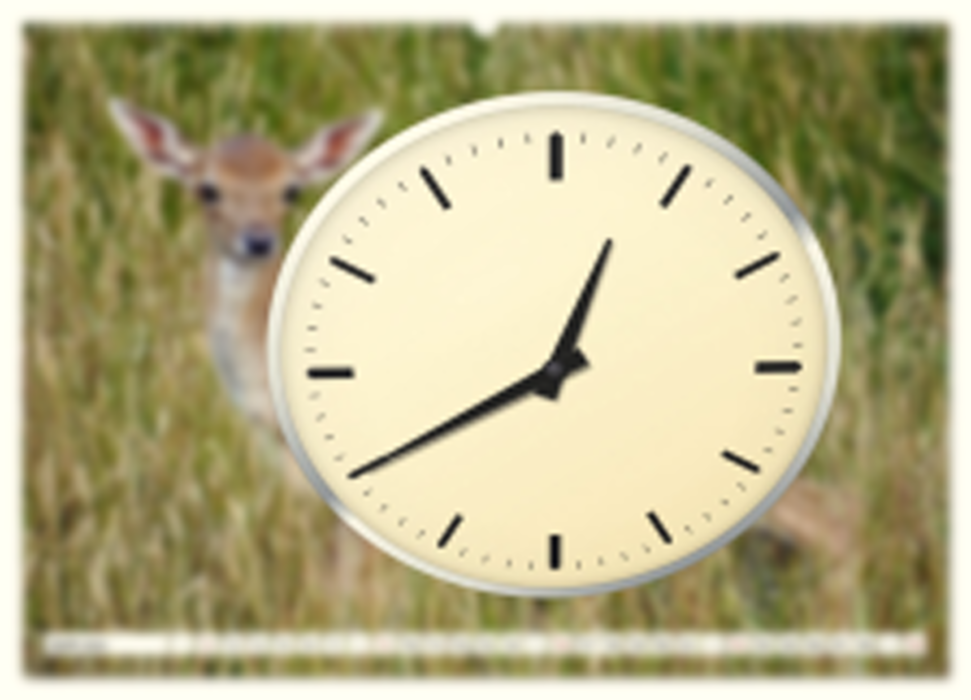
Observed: 12 h 40 min
